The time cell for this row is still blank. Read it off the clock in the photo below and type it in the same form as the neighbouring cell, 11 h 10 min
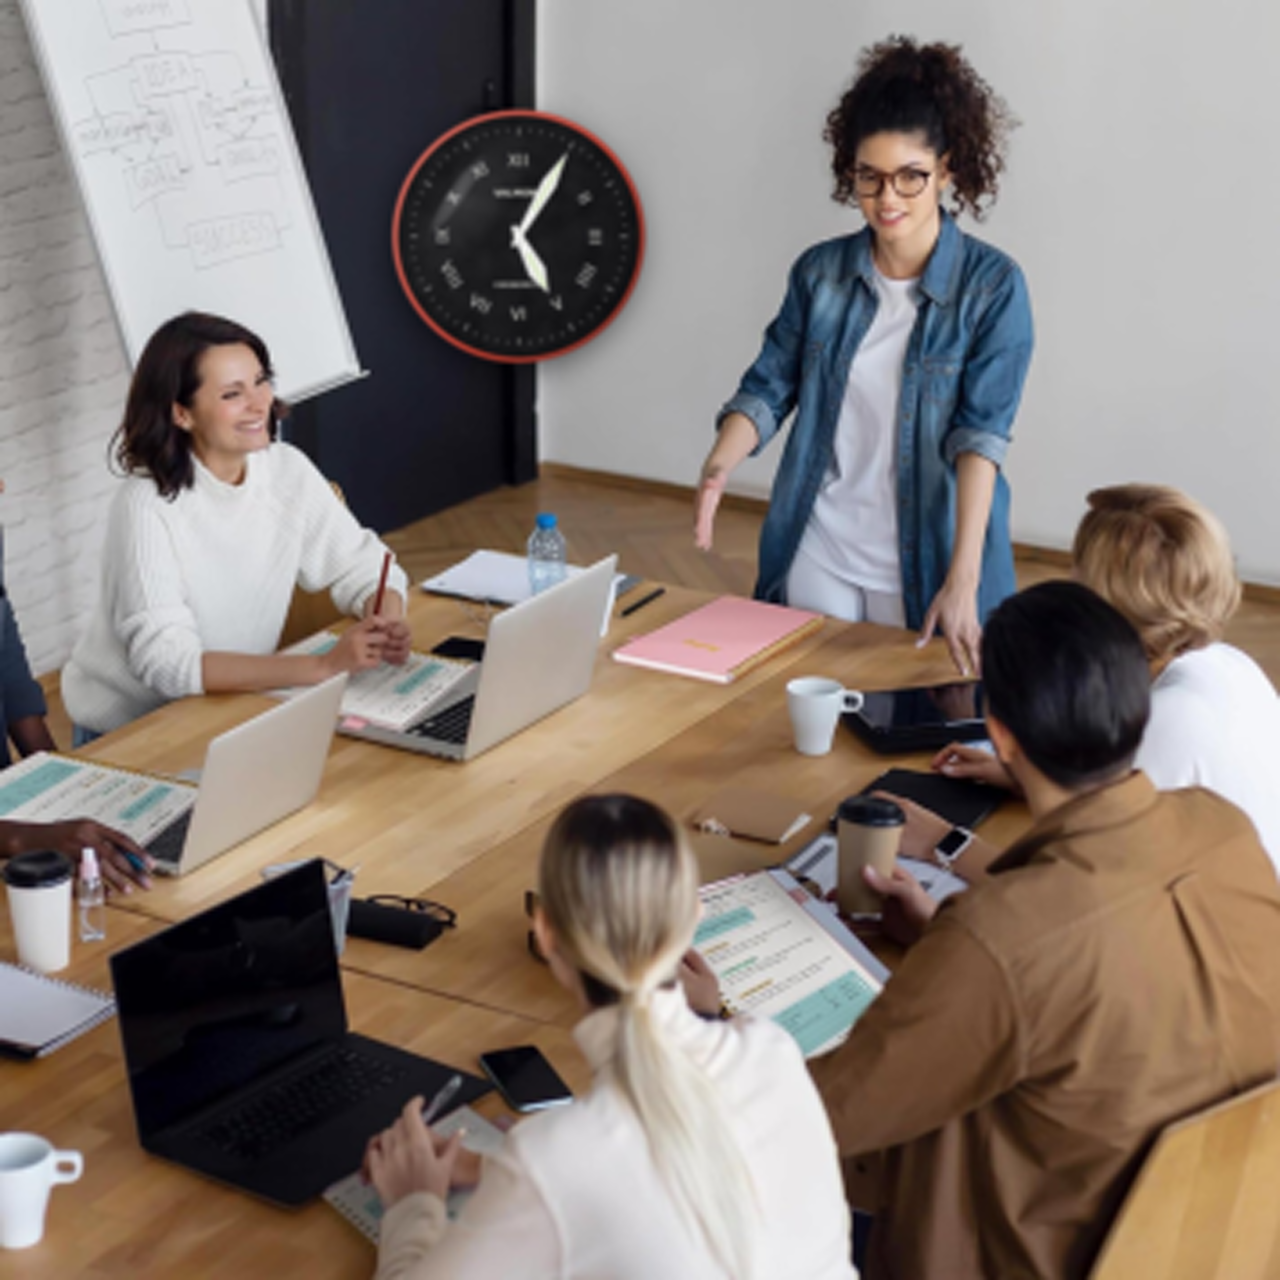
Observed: 5 h 05 min
